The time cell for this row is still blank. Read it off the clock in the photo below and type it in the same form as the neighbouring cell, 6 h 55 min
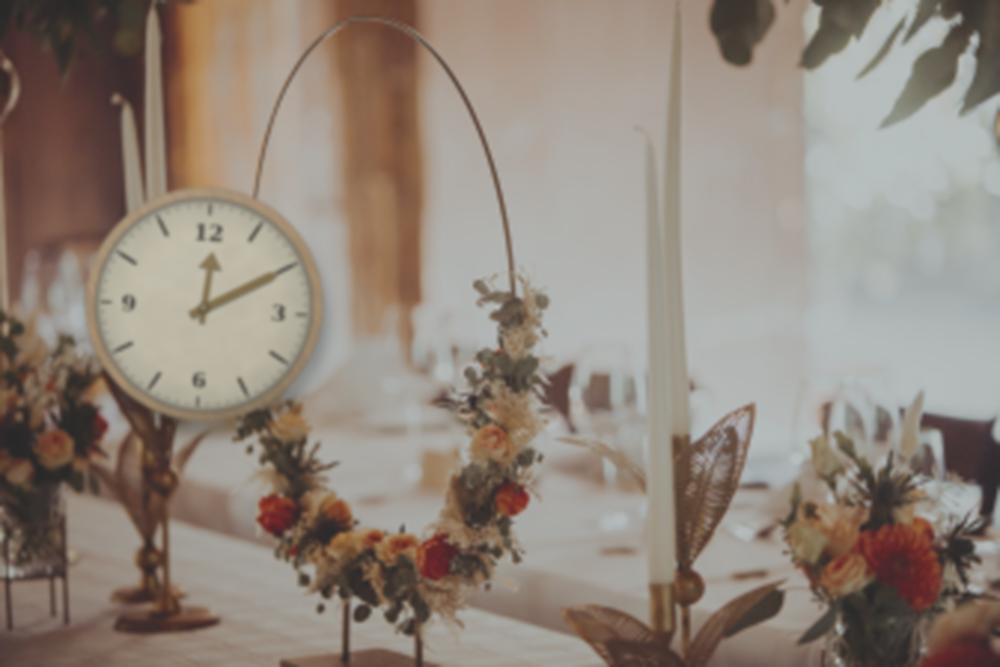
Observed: 12 h 10 min
